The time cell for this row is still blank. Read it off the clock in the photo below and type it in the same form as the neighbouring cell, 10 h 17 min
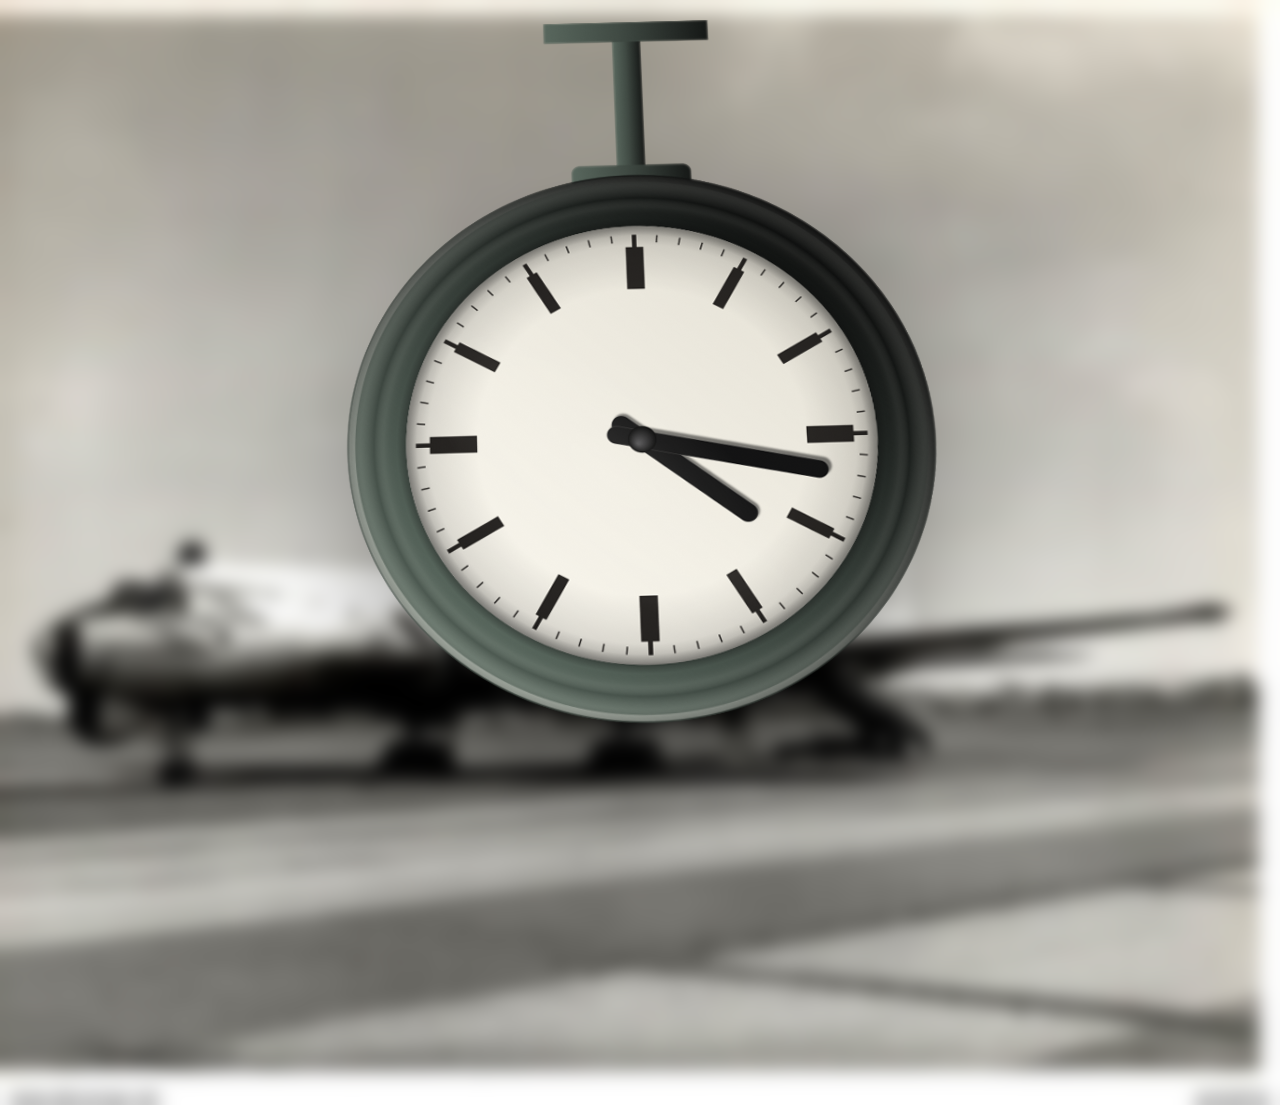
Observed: 4 h 17 min
